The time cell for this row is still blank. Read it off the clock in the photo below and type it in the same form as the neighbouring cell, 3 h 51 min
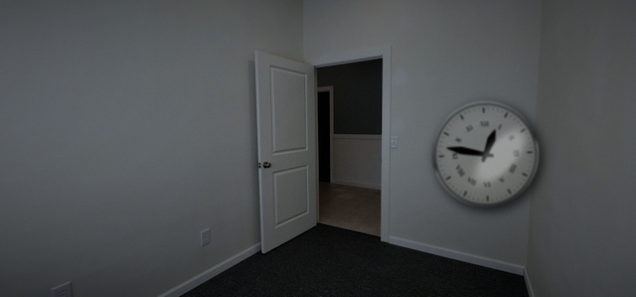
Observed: 12 h 47 min
